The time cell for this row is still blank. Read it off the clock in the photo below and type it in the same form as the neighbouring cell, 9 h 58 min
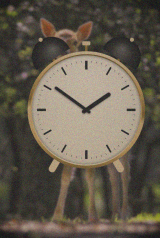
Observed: 1 h 51 min
